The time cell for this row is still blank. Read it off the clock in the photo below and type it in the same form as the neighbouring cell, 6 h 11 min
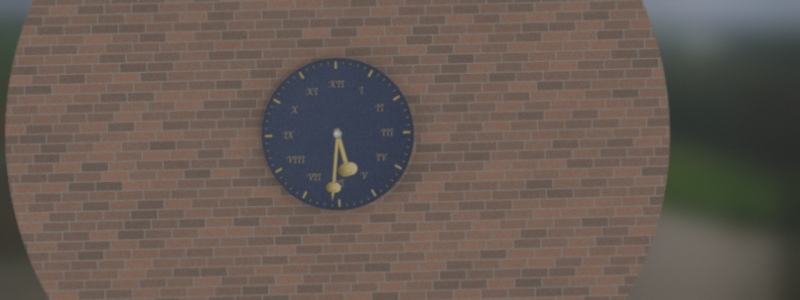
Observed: 5 h 31 min
